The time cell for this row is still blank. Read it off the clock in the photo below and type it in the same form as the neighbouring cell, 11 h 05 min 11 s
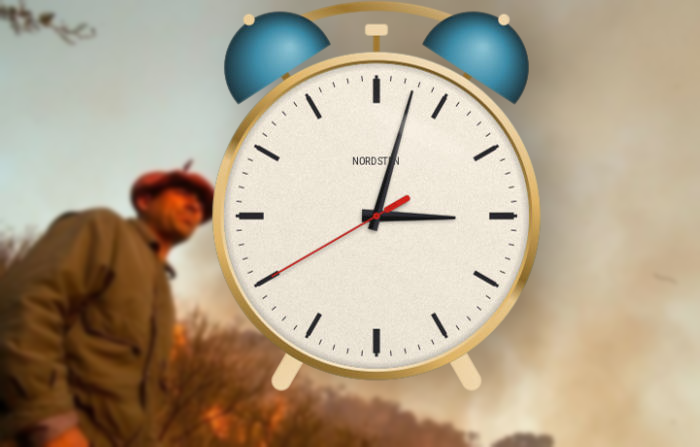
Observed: 3 h 02 min 40 s
